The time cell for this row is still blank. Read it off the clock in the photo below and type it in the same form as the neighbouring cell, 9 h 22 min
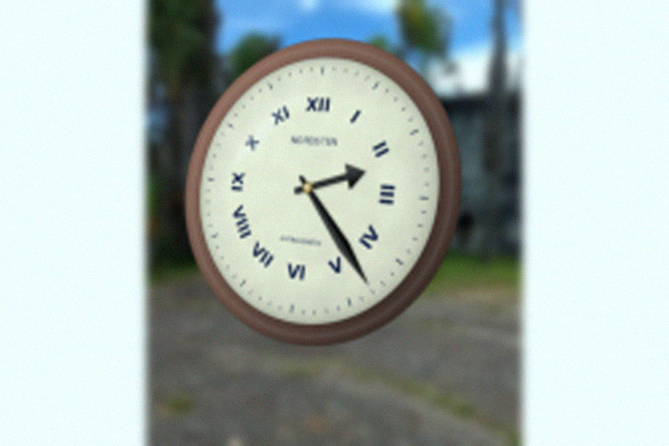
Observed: 2 h 23 min
